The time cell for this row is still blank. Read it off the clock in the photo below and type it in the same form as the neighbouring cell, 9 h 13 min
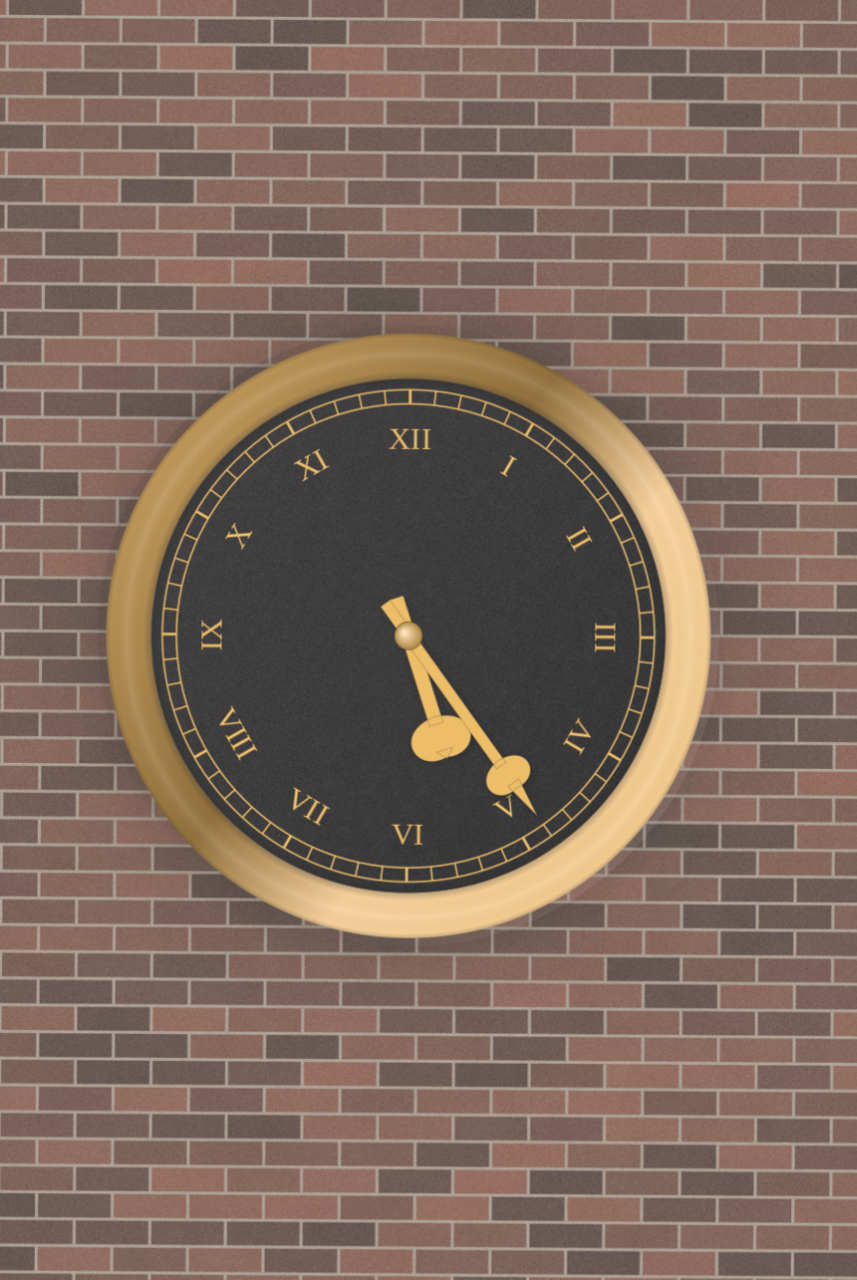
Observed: 5 h 24 min
